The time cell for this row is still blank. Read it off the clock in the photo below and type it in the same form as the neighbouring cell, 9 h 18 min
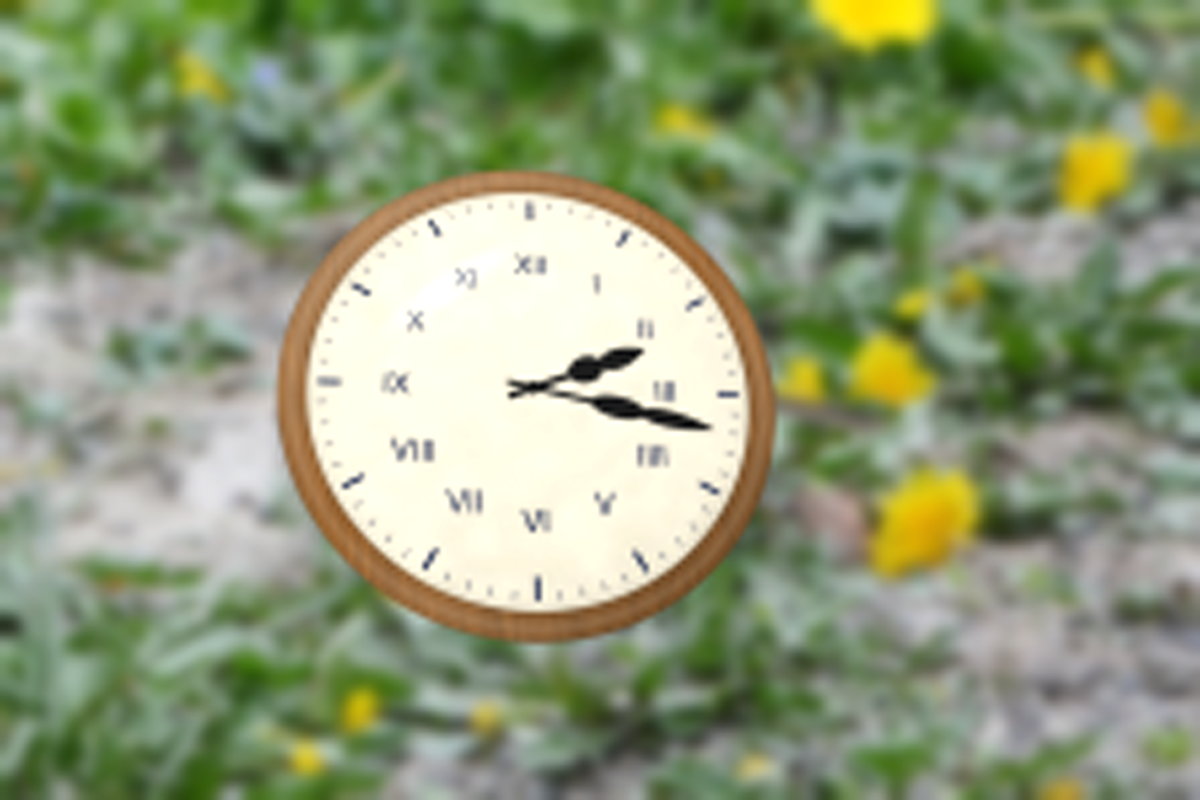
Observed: 2 h 17 min
